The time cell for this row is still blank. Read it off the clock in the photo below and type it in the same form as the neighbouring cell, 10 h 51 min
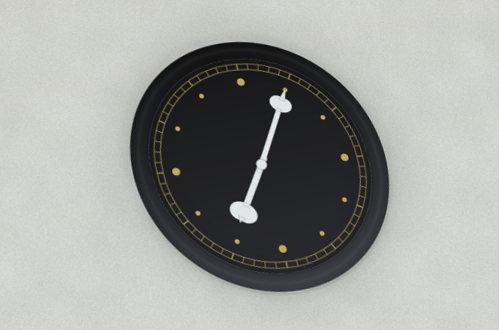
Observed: 7 h 05 min
